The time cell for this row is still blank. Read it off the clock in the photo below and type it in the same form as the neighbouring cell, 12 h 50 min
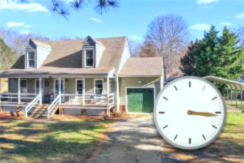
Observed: 3 h 16 min
